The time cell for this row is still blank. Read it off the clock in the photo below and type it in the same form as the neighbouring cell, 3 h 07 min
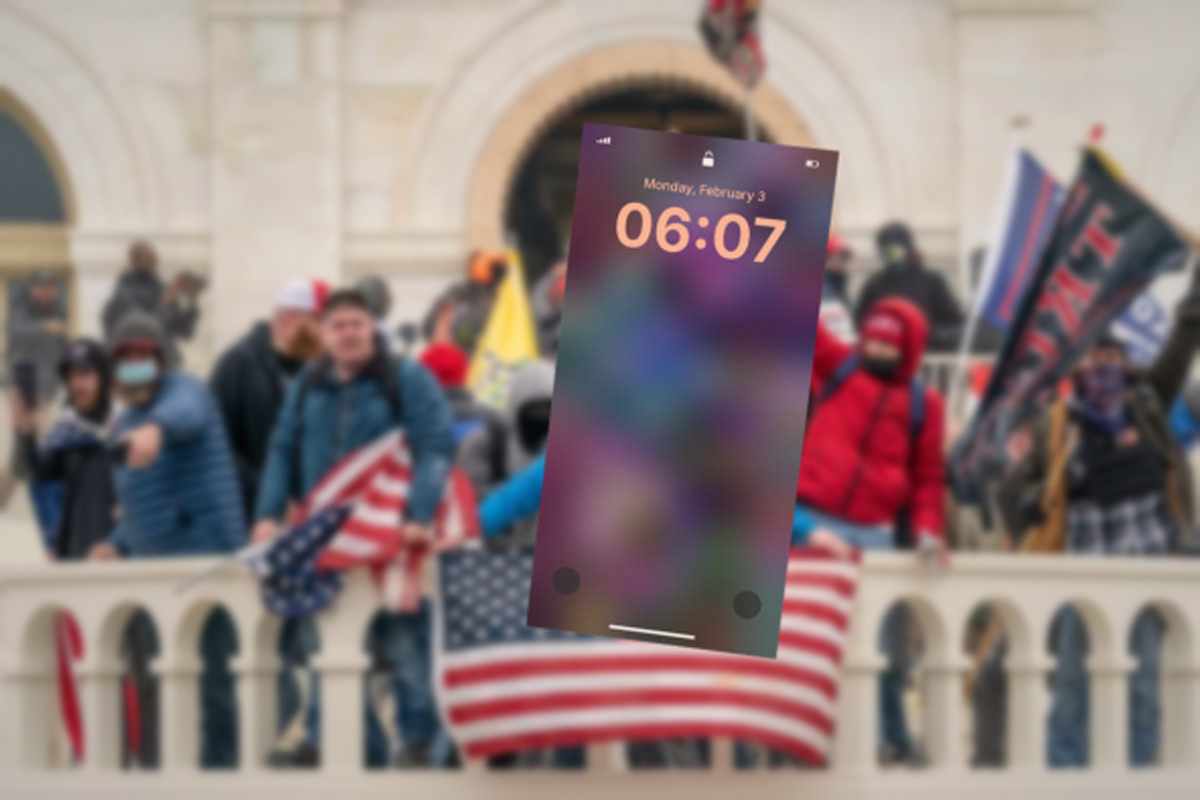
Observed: 6 h 07 min
